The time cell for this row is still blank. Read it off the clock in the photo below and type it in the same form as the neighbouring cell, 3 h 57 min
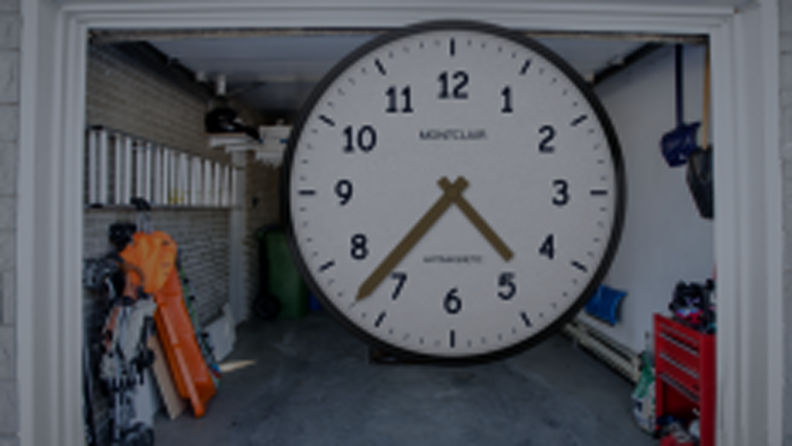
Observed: 4 h 37 min
